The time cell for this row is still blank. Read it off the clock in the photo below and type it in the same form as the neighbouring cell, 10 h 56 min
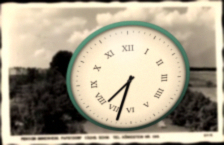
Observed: 7 h 33 min
